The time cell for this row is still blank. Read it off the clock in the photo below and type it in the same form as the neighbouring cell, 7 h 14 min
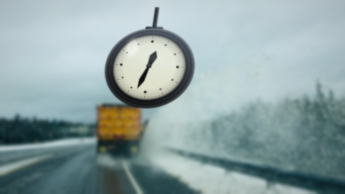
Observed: 12 h 33 min
